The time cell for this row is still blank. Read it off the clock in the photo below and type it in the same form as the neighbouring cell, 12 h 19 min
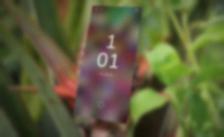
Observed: 1 h 01 min
